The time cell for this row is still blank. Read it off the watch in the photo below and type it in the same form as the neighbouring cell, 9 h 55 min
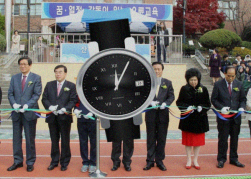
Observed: 12 h 05 min
